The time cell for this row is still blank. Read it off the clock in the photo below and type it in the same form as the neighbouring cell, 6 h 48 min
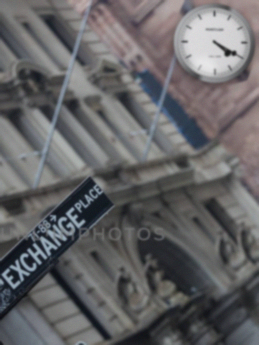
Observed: 4 h 20 min
